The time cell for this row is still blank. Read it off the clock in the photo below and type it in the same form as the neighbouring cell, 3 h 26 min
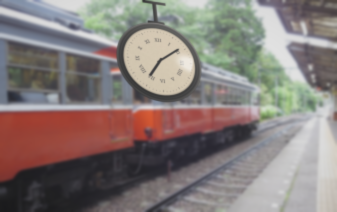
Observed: 7 h 09 min
